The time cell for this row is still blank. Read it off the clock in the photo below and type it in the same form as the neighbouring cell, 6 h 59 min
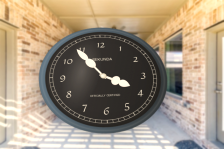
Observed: 3 h 54 min
